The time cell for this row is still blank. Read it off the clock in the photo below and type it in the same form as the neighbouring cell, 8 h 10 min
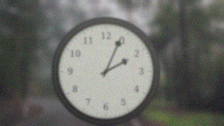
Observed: 2 h 04 min
